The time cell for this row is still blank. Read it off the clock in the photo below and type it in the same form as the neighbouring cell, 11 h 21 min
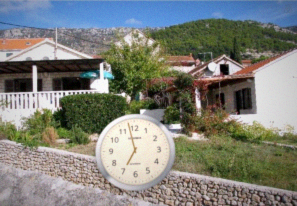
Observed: 6 h 58 min
